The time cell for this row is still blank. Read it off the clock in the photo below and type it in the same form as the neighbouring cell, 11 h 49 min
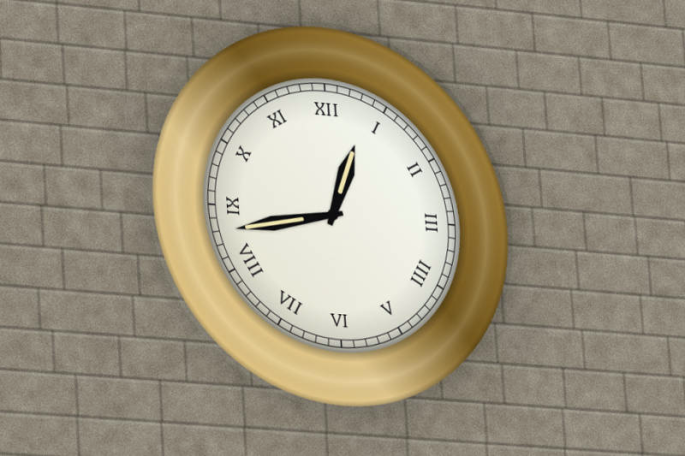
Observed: 12 h 43 min
